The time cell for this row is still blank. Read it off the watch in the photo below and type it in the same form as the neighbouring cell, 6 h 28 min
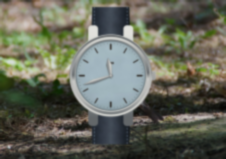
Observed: 11 h 42 min
